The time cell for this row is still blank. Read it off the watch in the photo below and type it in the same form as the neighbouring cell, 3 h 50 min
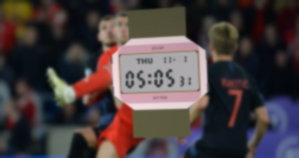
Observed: 5 h 05 min
